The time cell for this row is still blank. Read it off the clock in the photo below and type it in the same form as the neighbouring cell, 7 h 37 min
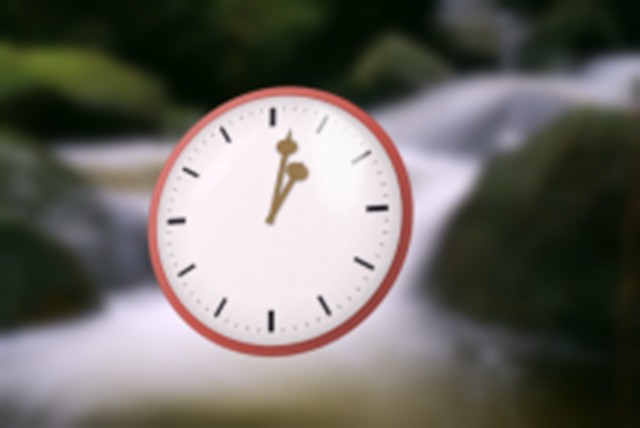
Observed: 1 h 02 min
